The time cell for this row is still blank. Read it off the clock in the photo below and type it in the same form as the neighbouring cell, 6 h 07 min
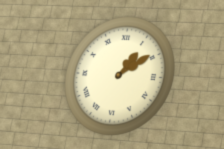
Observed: 1 h 09 min
